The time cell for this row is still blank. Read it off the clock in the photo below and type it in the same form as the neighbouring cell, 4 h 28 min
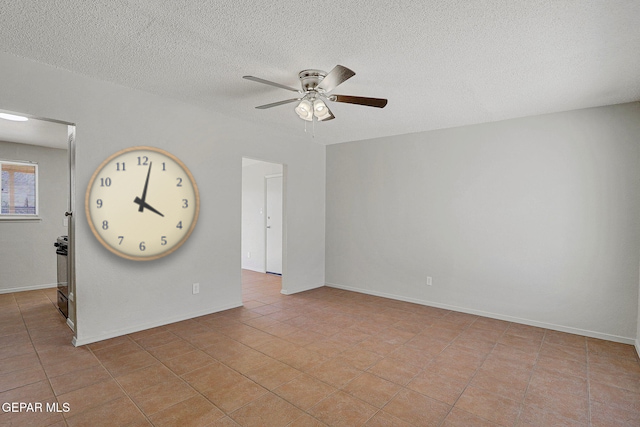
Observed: 4 h 02 min
